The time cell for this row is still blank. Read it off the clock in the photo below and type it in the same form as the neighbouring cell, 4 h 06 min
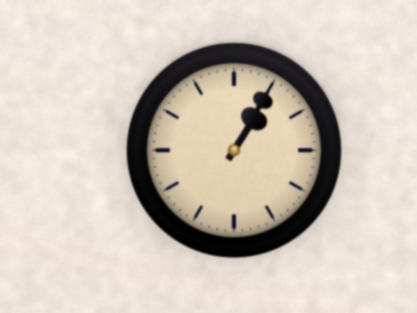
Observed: 1 h 05 min
